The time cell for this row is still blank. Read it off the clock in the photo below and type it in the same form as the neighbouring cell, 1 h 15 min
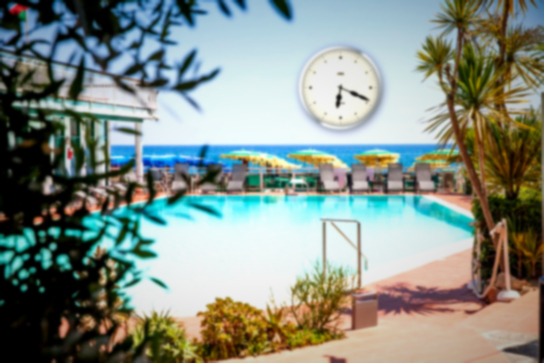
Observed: 6 h 19 min
